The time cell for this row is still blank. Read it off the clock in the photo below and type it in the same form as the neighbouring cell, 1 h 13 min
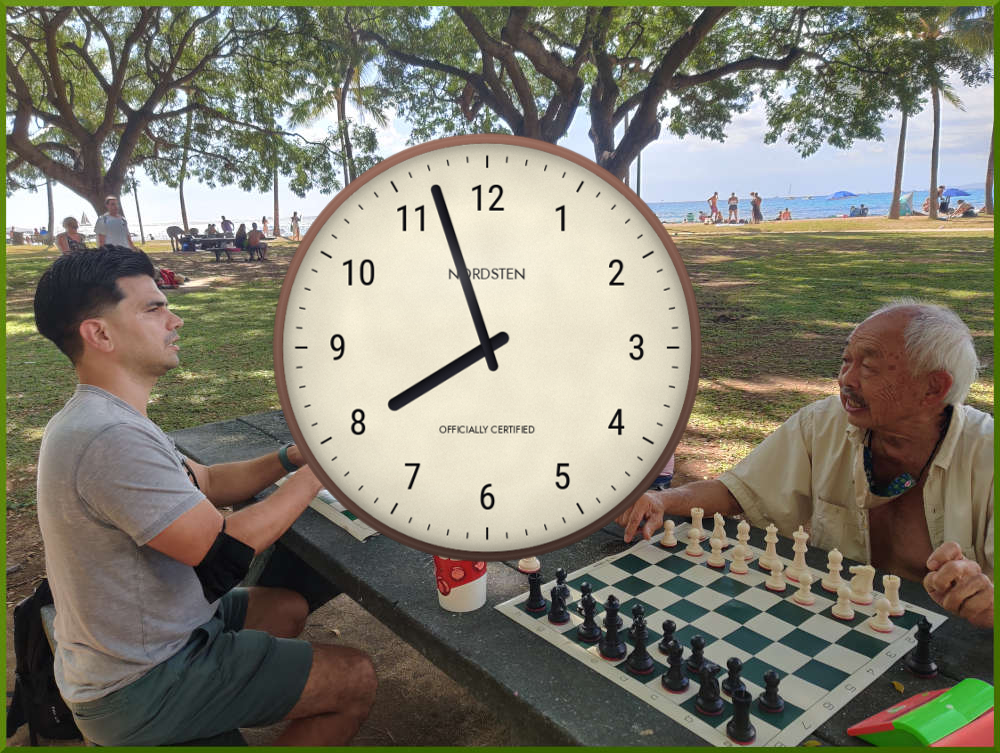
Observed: 7 h 57 min
